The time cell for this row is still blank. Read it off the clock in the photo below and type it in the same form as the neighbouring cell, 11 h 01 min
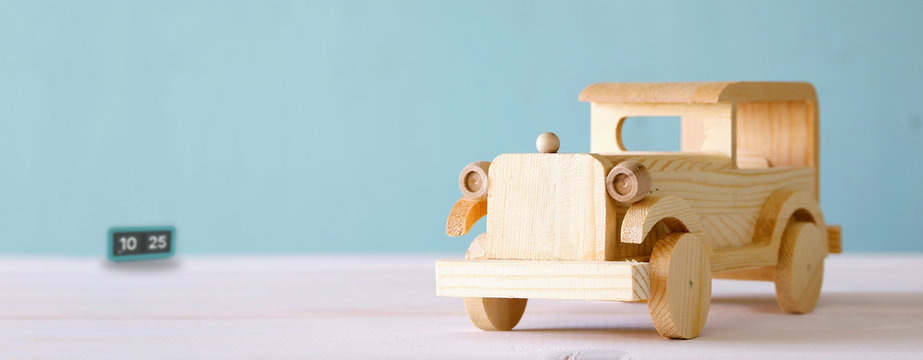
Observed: 10 h 25 min
